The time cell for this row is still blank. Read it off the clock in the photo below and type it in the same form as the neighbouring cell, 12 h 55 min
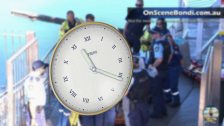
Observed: 11 h 21 min
